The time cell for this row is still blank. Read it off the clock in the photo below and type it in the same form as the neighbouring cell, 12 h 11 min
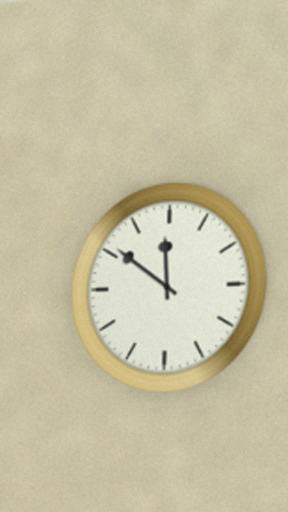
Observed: 11 h 51 min
